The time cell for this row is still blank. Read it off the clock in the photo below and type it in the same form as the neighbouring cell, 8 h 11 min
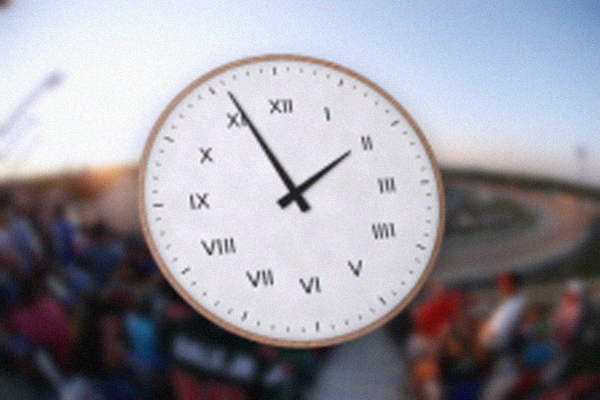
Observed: 1 h 56 min
